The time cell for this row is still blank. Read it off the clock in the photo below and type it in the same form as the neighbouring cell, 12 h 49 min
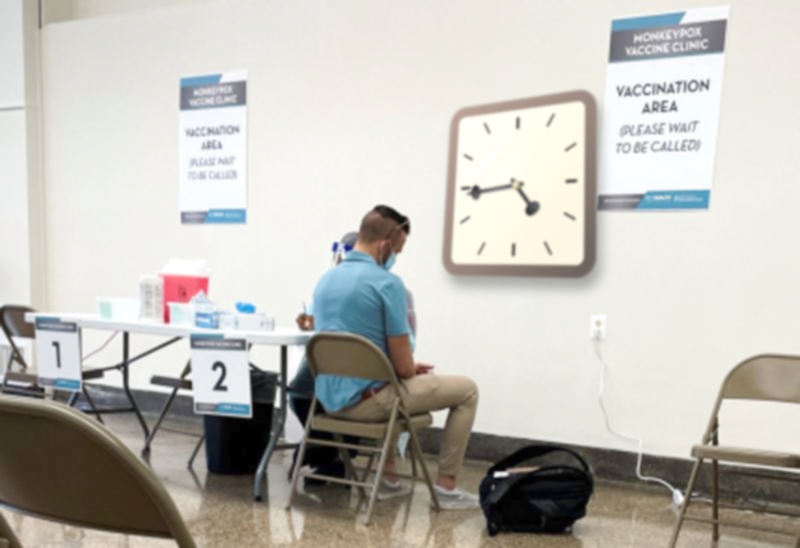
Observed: 4 h 44 min
